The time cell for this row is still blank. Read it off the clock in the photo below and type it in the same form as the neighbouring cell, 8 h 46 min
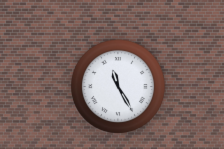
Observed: 11 h 25 min
